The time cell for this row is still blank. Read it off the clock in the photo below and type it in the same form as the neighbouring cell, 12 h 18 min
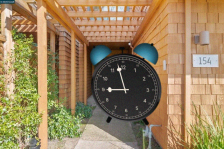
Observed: 8 h 58 min
